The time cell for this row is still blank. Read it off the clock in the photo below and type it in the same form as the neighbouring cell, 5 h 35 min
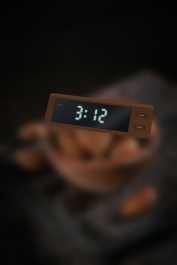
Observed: 3 h 12 min
